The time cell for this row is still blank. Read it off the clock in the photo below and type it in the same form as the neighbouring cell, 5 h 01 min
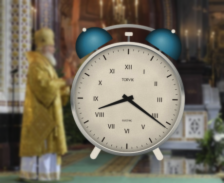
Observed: 8 h 21 min
